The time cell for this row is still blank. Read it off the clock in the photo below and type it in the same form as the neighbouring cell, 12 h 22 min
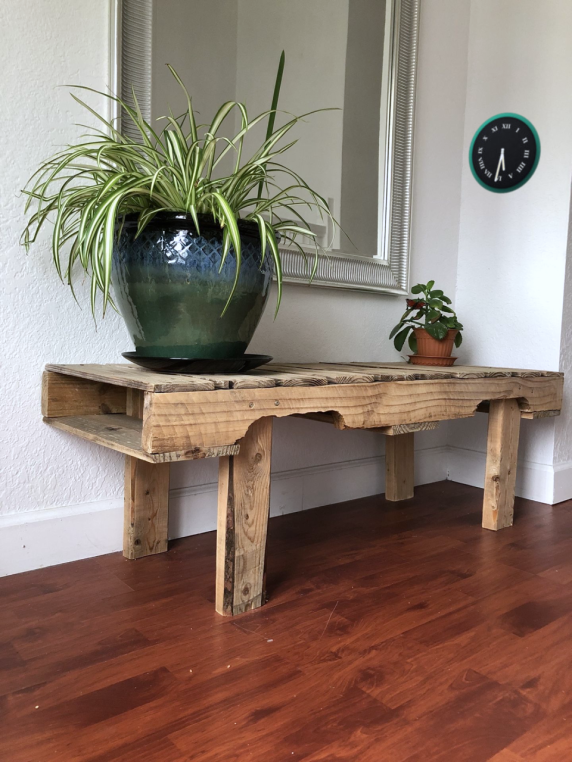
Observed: 5 h 31 min
